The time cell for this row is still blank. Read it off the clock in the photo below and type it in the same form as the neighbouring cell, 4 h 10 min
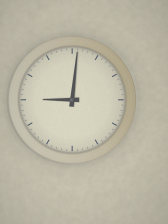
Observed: 9 h 01 min
